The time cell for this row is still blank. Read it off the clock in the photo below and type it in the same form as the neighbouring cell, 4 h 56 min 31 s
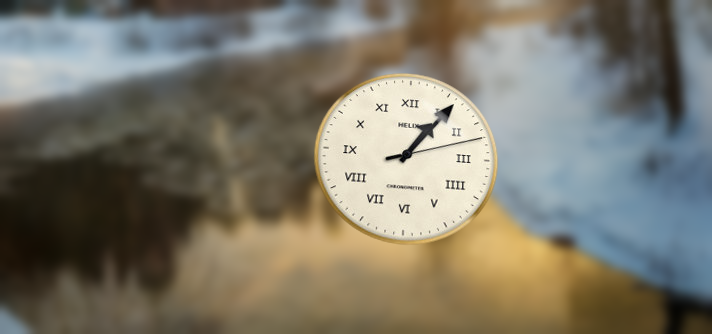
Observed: 1 h 06 min 12 s
